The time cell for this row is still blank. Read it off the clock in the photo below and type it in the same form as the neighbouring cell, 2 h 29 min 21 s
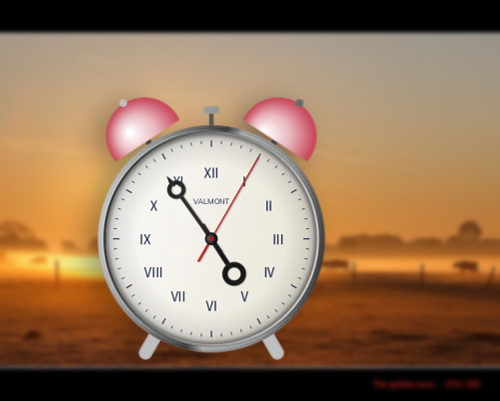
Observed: 4 h 54 min 05 s
